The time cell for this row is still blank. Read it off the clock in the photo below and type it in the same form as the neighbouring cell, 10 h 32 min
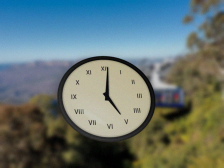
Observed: 5 h 01 min
